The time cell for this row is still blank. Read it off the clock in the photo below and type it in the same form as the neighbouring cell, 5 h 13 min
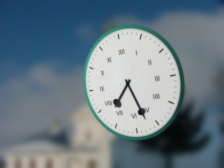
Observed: 7 h 27 min
